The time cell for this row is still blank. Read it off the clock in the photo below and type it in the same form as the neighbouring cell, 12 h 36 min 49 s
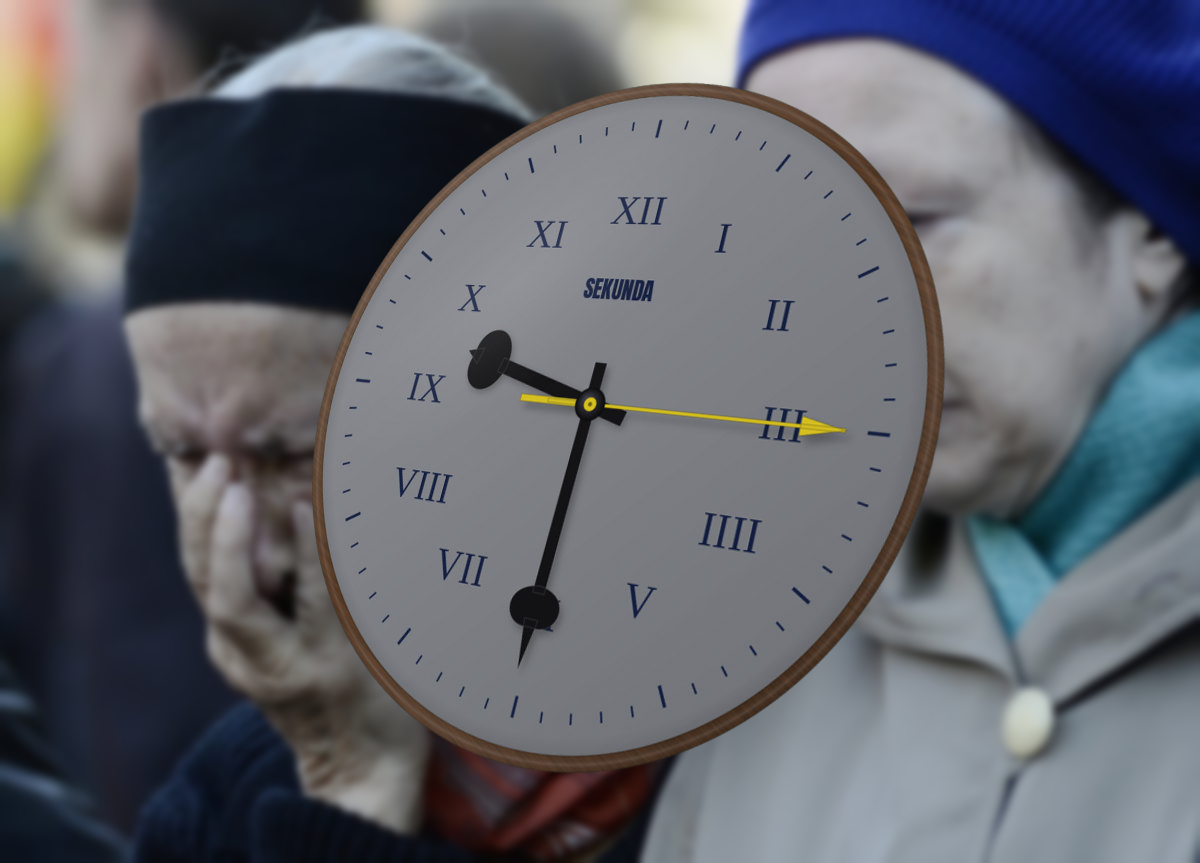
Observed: 9 h 30 min 15 s
